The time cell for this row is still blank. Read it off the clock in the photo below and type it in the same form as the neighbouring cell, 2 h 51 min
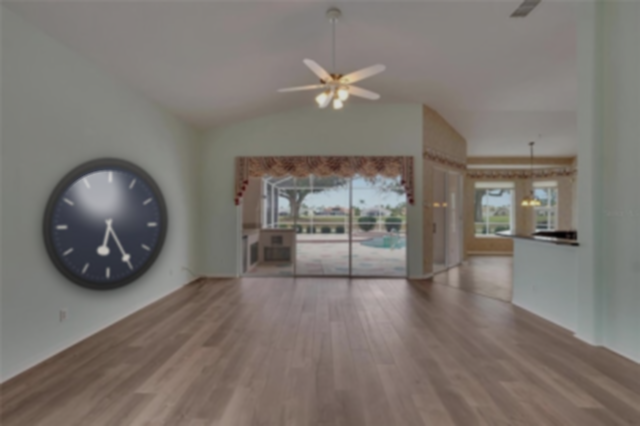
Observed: 6 h 25 min
